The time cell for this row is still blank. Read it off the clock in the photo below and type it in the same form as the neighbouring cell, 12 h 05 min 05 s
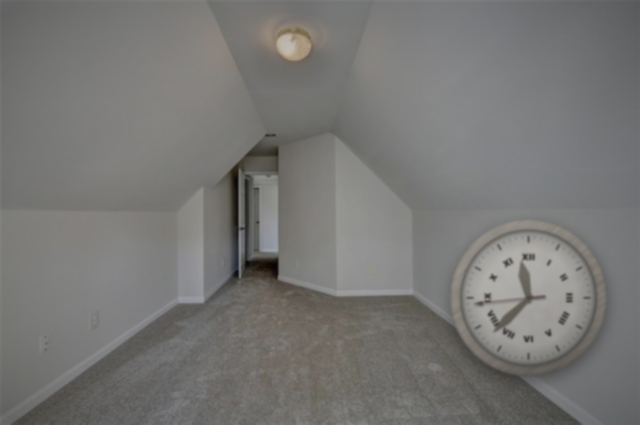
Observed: 11 h 37 min 44 s
